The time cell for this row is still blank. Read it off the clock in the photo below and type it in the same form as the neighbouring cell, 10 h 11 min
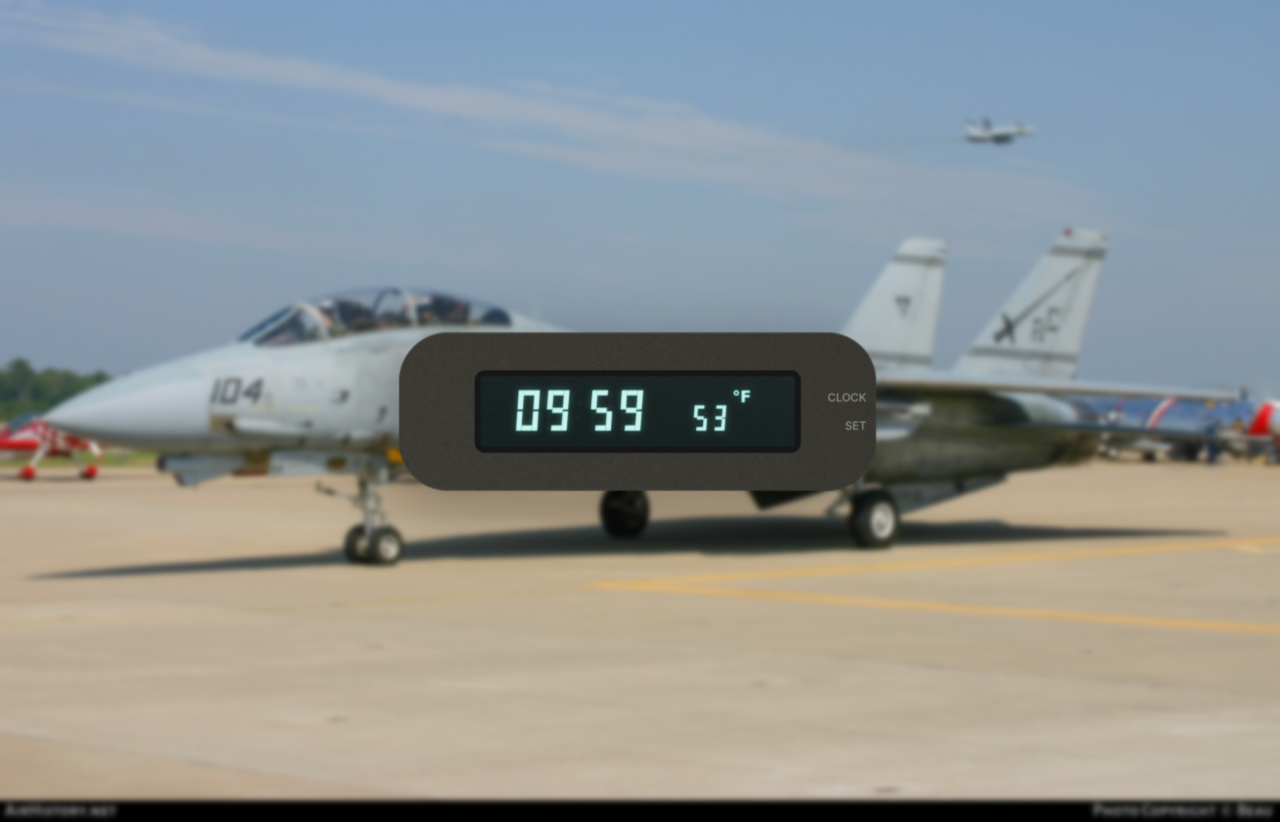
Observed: 9 h 59 min
